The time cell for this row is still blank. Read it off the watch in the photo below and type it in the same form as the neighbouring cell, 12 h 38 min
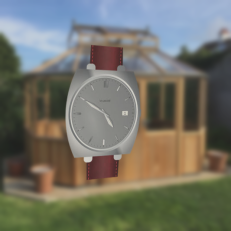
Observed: 4 h 50 min
